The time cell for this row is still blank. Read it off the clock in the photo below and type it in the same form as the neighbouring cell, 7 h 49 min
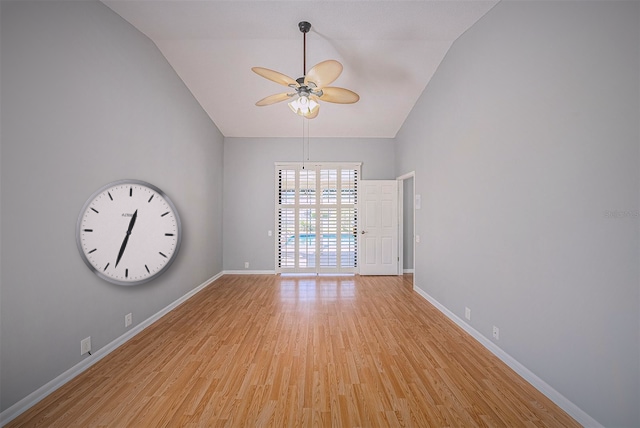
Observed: 12 h 33 min
